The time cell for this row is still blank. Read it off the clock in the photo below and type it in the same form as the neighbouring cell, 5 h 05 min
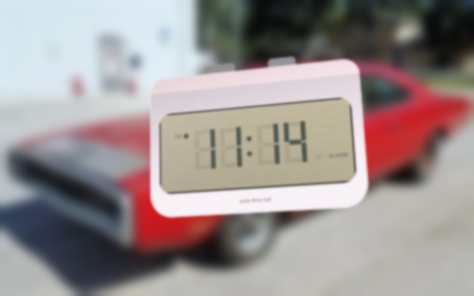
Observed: 11 h 14 min
